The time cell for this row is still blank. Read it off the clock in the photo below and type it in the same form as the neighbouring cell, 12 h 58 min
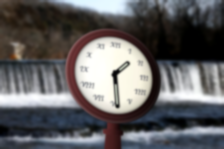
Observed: 1 h 29 min
